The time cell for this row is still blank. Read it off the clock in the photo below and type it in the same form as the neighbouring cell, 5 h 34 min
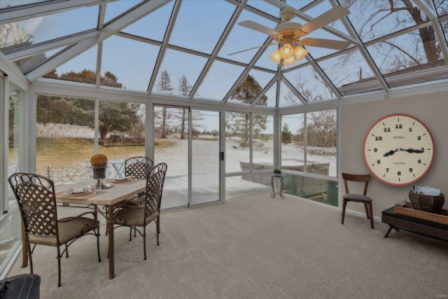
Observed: 8 h 16 min
